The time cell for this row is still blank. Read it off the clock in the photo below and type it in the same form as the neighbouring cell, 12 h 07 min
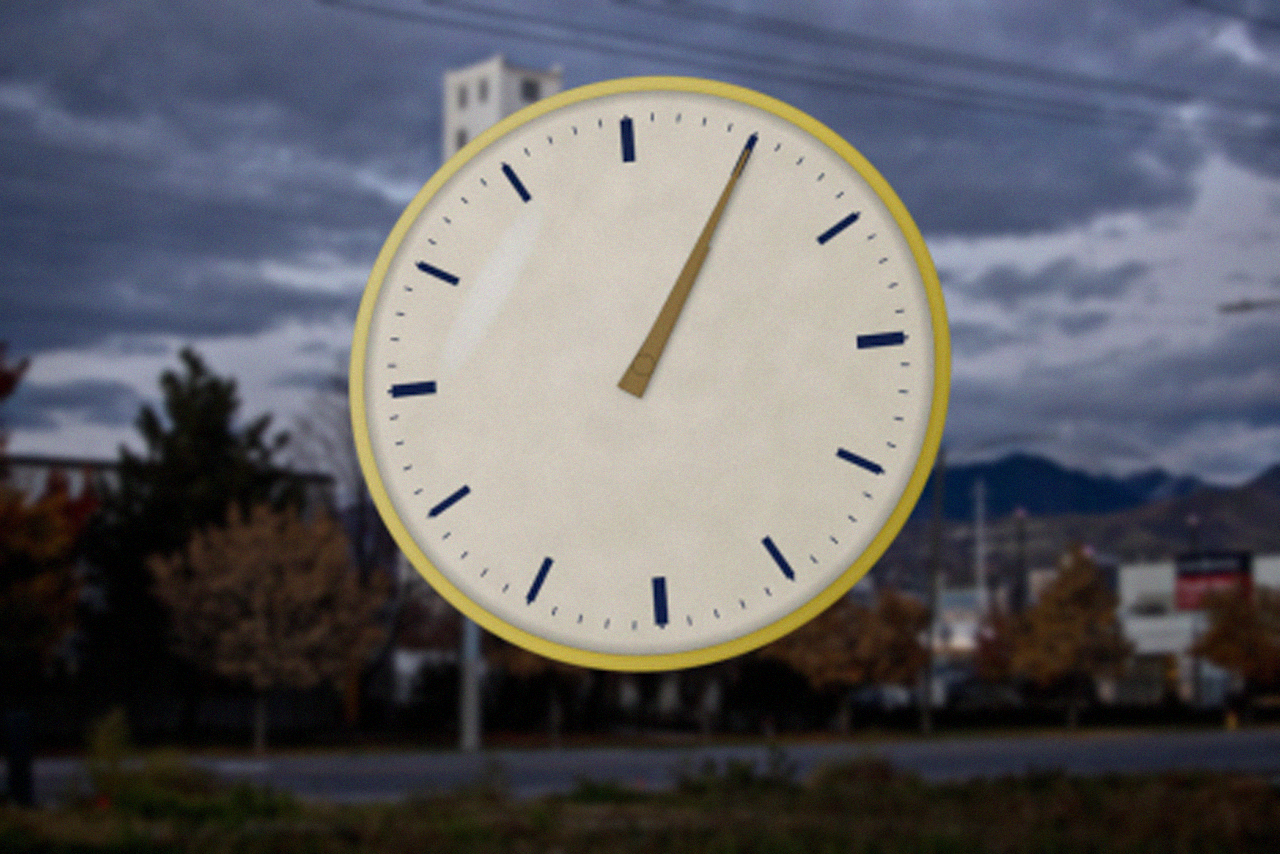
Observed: 1 h 05 min
